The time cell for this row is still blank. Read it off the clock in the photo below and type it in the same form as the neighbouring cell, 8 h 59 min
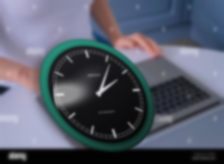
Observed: 2 h 06 min
